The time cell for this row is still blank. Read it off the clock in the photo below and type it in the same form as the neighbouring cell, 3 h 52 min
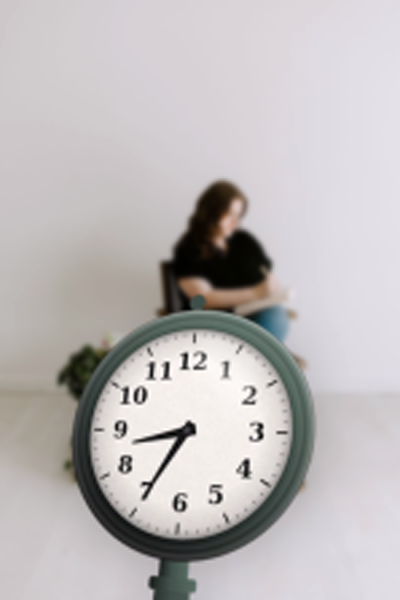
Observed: 8 h 35 min
